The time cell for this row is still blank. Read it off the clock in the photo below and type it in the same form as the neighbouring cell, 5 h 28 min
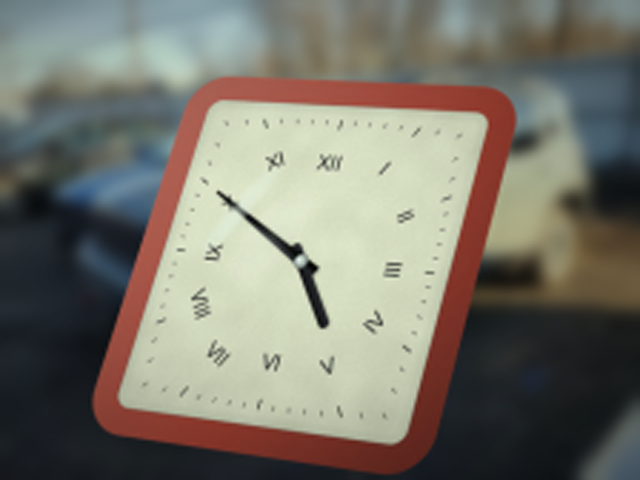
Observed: 4 h 50 min
